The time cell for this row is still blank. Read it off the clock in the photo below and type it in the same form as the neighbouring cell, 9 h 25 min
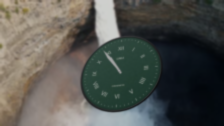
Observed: 10 h 54 min
